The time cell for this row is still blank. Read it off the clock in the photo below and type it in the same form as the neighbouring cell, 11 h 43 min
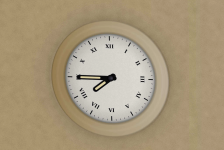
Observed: 7 h 45 min
